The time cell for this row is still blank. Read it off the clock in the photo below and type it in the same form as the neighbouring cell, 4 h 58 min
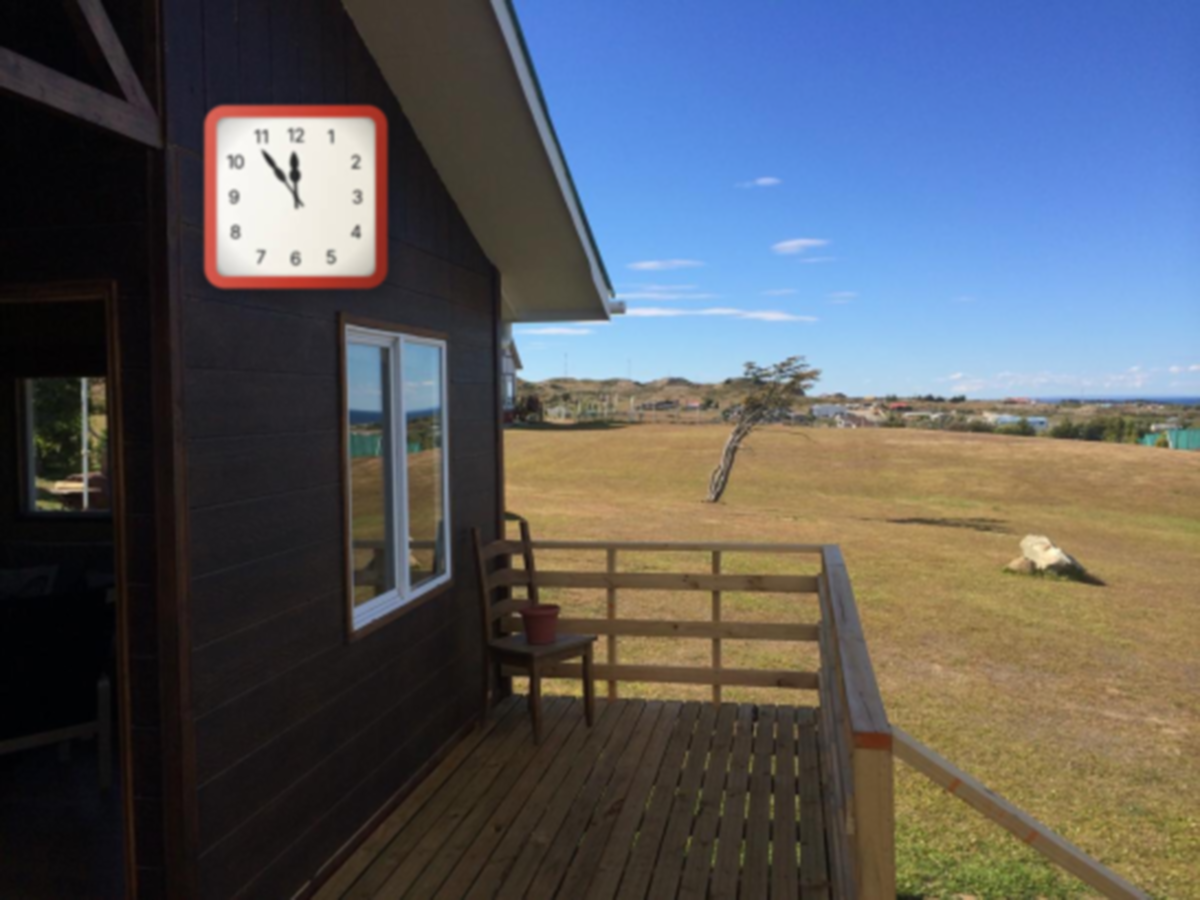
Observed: 11 h 54 min
